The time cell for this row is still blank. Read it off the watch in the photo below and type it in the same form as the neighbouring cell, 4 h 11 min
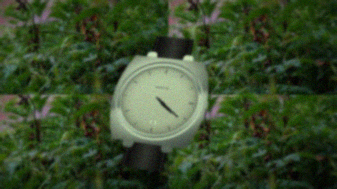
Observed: 4 h 21 min
